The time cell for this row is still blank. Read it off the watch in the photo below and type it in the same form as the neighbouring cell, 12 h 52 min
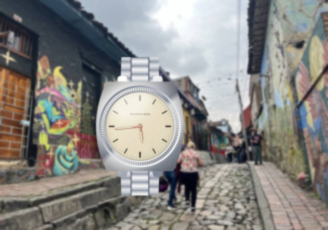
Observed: 5 h 44 min
